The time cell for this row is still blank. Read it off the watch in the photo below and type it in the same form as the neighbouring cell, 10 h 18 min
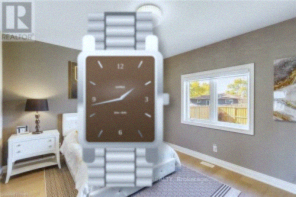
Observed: 1 h 43 min
